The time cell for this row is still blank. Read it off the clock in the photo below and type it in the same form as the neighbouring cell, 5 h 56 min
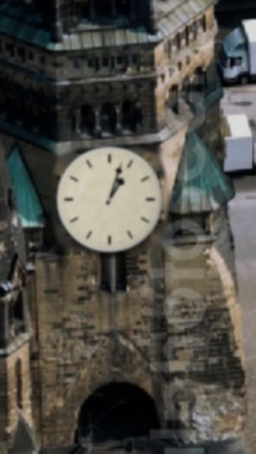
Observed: 1 h 03 min
